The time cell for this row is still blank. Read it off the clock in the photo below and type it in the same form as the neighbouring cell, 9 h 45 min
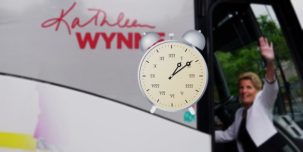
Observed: 1 h 09 min
